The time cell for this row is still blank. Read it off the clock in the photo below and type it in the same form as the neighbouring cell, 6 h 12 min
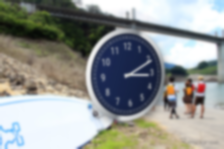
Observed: 3 h 11 min
